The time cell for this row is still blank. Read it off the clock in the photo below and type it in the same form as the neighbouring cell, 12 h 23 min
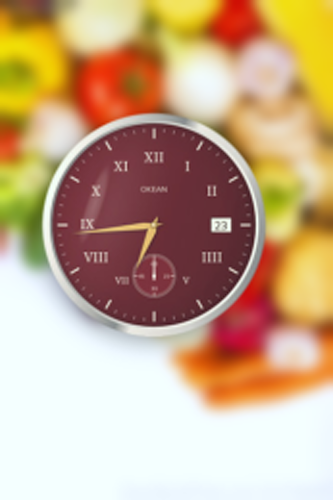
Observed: 6 h 44 min
